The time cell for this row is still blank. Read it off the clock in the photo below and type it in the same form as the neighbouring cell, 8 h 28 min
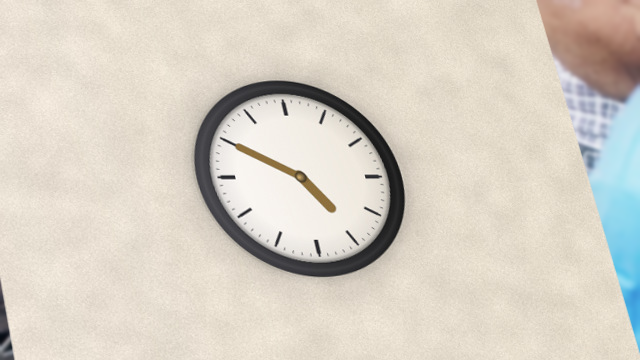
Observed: 4 h 50 min
